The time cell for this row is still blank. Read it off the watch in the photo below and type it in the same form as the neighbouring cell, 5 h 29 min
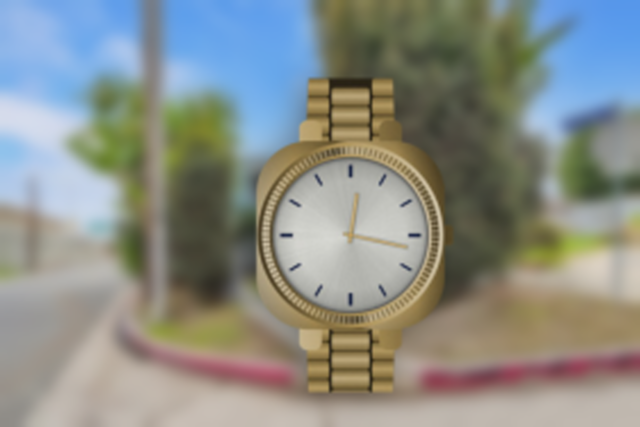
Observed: 12 h 17 min
